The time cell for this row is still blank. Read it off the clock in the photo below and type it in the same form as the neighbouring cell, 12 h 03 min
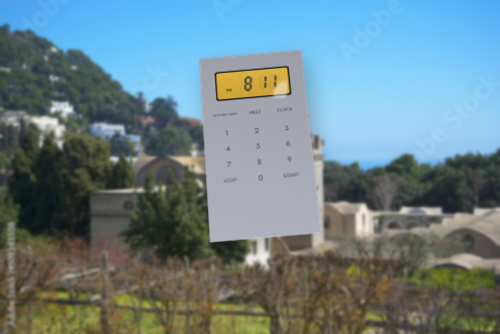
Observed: 8 h 11 min
